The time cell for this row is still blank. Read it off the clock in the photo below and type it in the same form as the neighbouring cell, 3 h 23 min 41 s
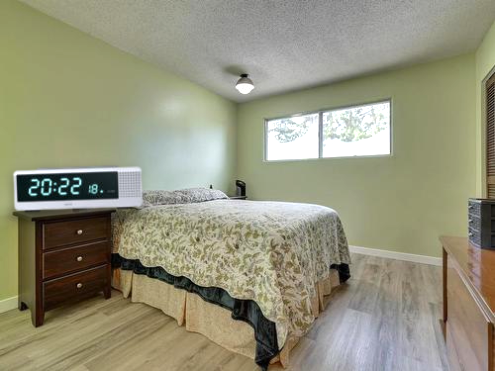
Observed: 20 h 22 min 18 s
